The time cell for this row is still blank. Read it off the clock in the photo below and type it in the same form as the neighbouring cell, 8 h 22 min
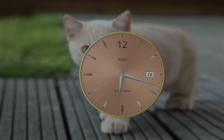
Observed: 6 h 18 min
